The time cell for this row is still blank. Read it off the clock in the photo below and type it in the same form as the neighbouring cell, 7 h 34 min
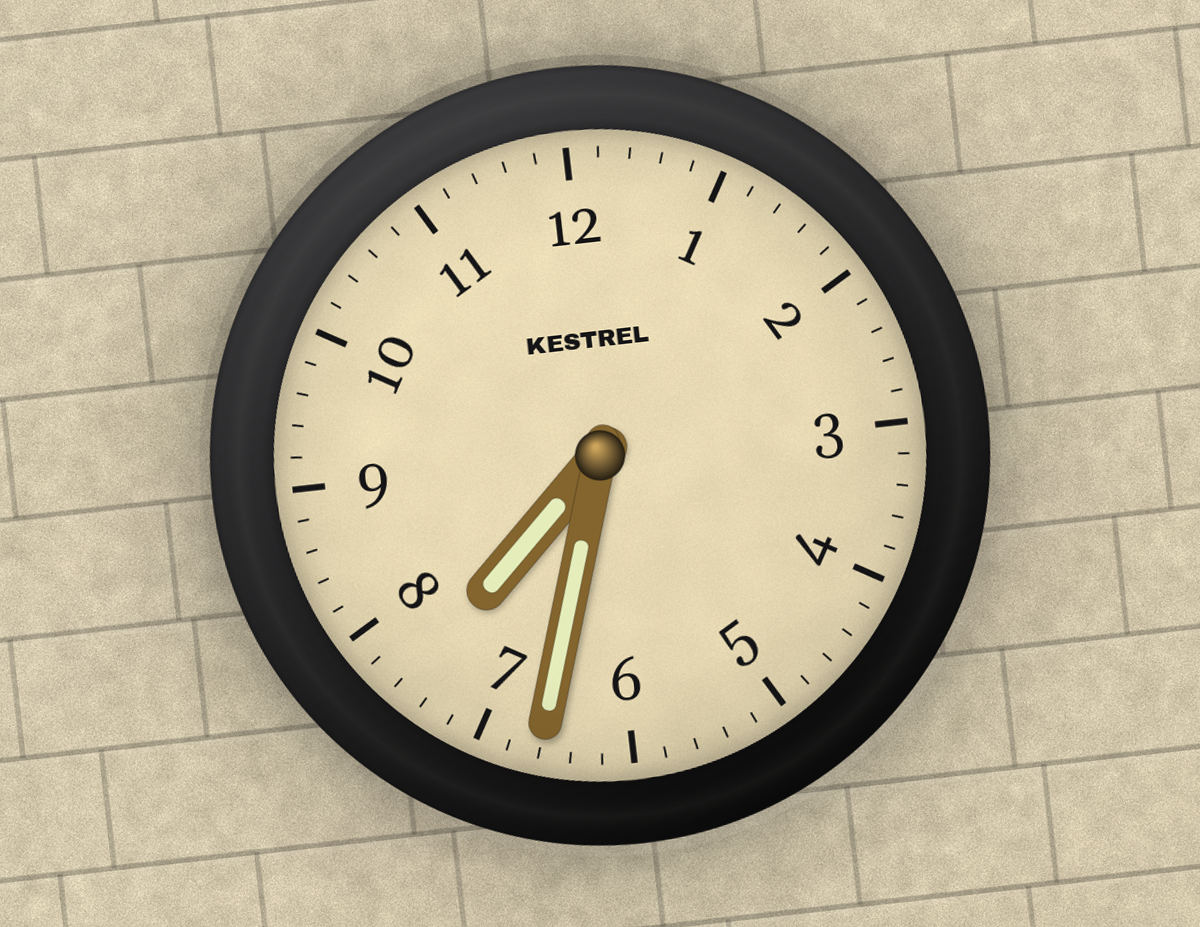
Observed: 7 h 33 min
